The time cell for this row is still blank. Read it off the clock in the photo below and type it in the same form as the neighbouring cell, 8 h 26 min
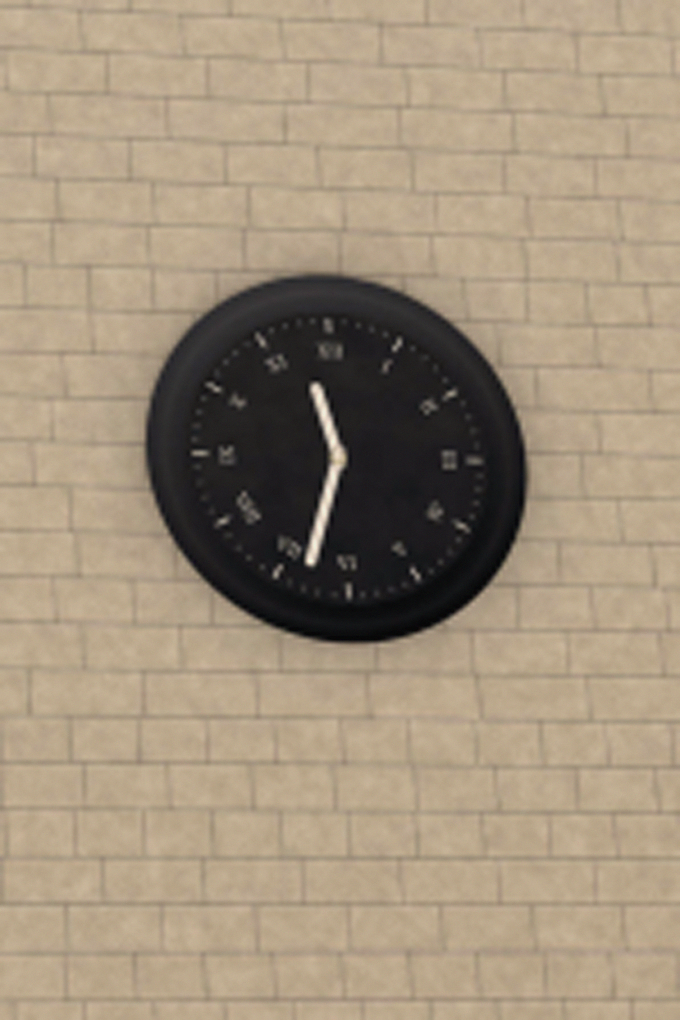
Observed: 11 h 33 min
